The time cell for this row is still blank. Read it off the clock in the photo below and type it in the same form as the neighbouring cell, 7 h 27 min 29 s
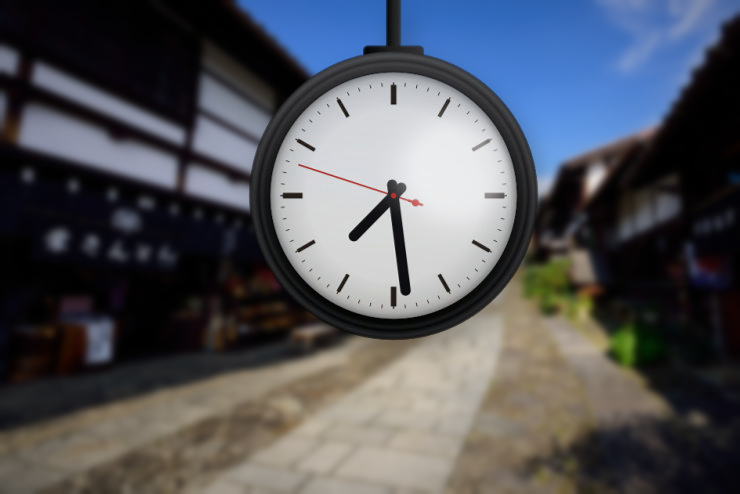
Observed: 7 h 28 min 48 s
